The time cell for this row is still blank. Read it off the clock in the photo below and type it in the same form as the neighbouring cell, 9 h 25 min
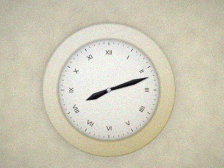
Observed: 8 h 12 min
